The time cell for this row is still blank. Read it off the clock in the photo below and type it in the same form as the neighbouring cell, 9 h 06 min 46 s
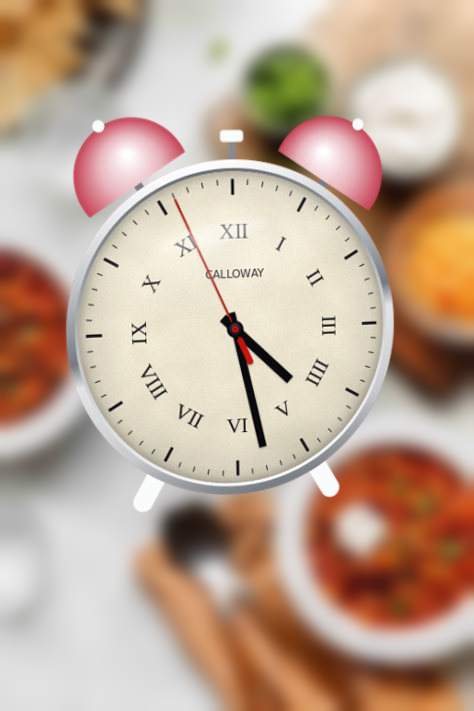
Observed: 4 h 27 min 56 s
